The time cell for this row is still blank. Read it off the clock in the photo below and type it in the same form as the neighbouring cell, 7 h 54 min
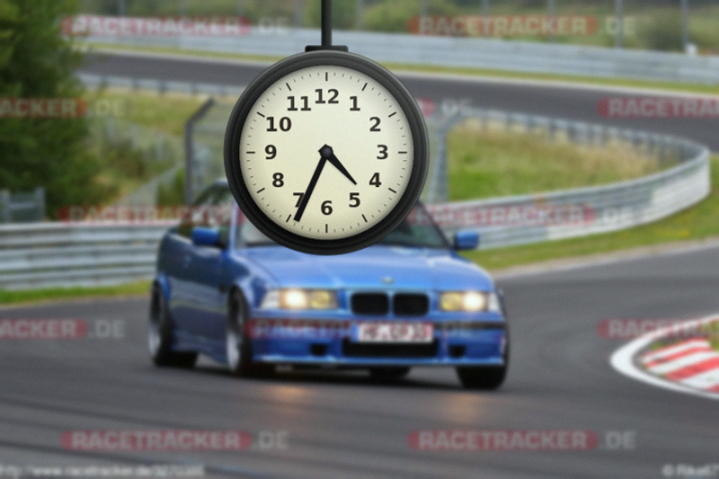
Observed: 4 h 34 min
